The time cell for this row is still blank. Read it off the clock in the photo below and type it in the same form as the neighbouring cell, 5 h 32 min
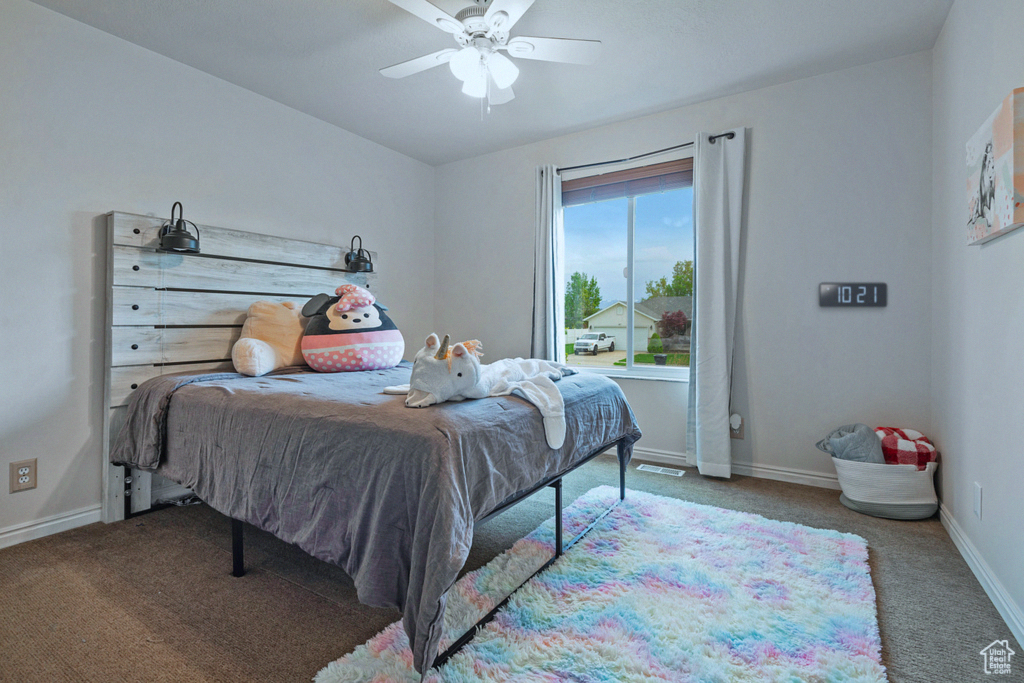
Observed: 10 h 21 min
